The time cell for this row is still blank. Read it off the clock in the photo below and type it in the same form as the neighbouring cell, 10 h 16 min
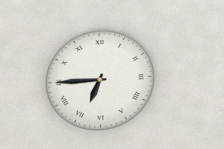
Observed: 6 h 45 min
